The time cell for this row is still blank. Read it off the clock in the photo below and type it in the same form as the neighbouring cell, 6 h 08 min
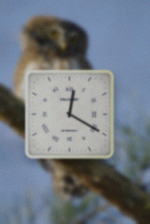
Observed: 12 h 20 min
